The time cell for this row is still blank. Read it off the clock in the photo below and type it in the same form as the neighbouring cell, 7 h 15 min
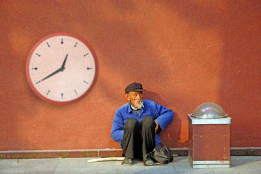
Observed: 12 h 40 min
